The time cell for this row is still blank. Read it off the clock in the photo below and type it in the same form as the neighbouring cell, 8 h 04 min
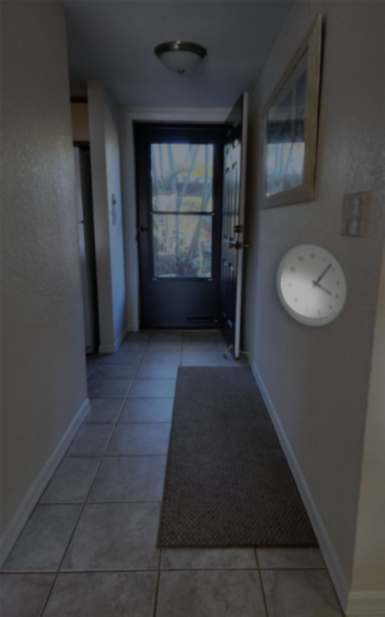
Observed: 4 h 08 min
